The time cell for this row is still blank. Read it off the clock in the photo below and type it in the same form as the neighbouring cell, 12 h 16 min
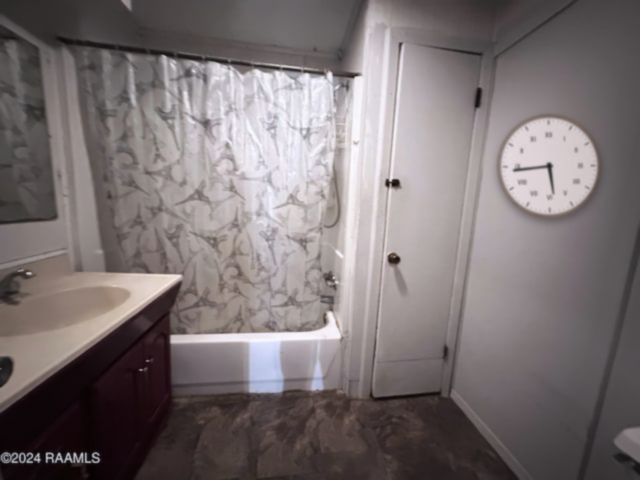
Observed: 5 h 44 min
